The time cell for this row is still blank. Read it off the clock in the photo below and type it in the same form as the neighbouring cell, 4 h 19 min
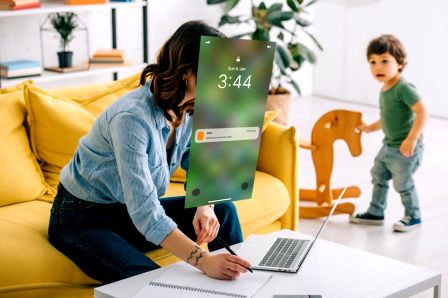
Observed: 3 h 44 min
